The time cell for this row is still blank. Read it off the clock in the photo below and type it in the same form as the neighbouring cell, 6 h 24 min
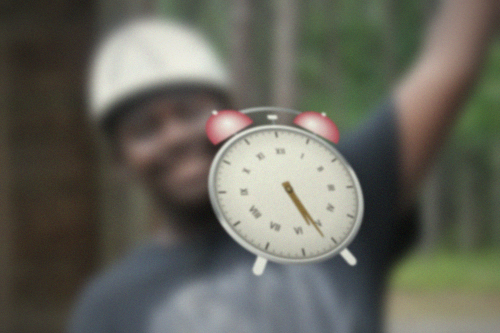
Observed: 5 h 26 min
